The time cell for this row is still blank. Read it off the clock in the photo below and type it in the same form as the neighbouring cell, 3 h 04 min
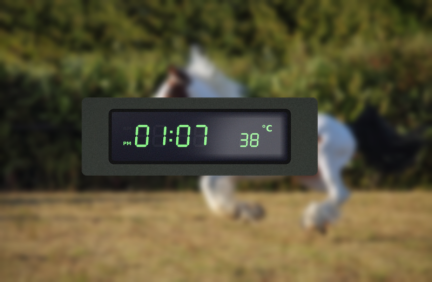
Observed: 1 h 07 min
